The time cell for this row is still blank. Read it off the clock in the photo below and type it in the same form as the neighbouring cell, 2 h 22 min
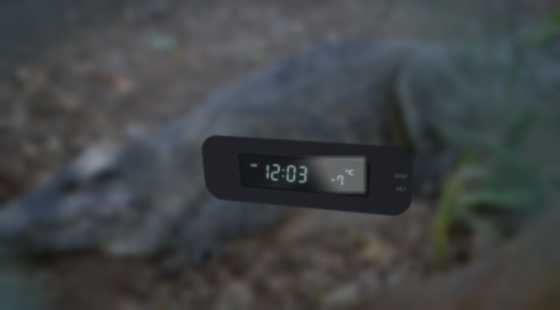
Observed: 12 h 03 min
